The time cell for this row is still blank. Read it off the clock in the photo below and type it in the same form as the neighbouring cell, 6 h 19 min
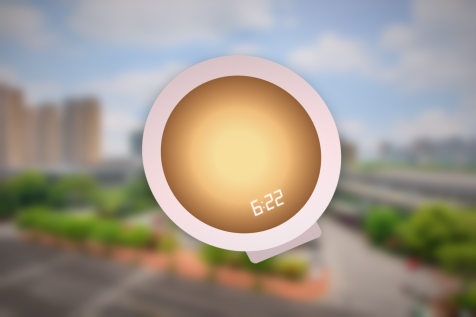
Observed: 6 h 22 min
